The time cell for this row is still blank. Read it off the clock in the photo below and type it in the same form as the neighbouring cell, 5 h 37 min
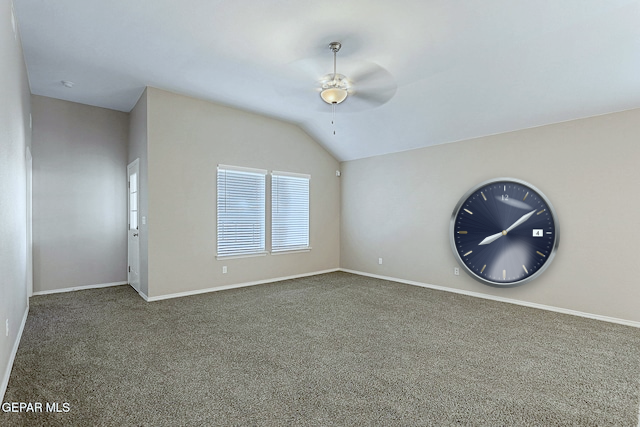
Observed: 8 h 09 min
